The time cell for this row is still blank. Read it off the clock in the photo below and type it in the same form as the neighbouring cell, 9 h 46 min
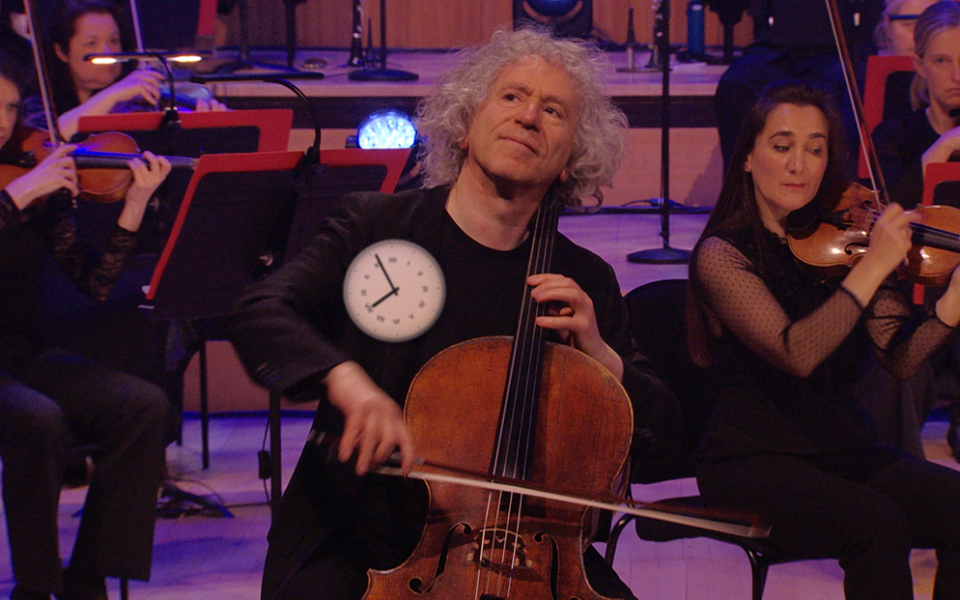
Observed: 7 h 56 min
